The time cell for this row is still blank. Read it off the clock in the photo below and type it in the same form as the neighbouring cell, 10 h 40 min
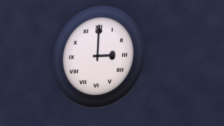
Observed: 3 h 00 min
